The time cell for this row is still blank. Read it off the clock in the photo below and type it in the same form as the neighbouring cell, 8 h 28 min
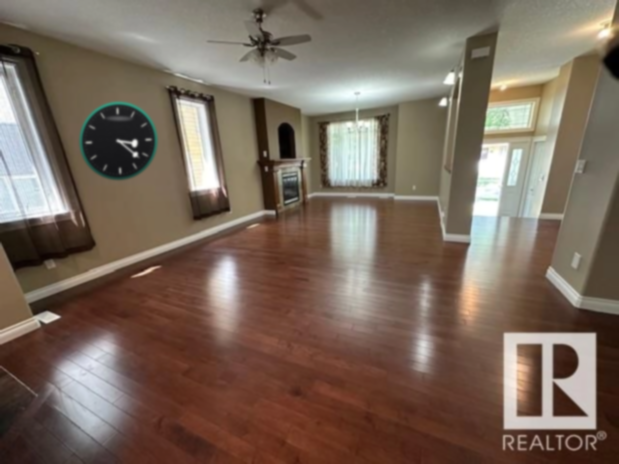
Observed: 3 h 22 min
